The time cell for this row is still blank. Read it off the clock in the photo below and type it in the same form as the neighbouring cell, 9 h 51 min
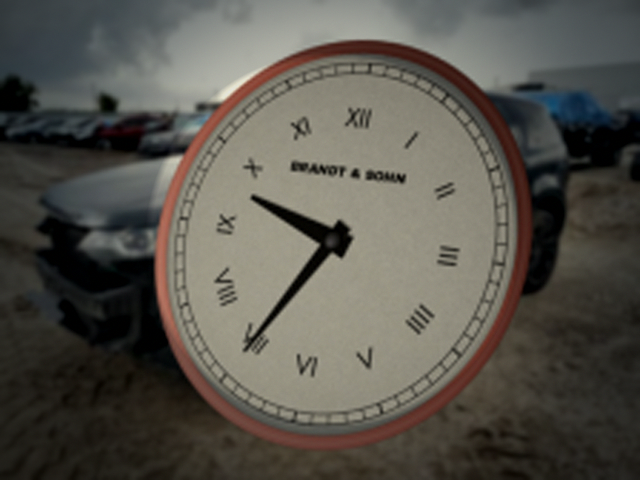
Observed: 9 h 35 min
